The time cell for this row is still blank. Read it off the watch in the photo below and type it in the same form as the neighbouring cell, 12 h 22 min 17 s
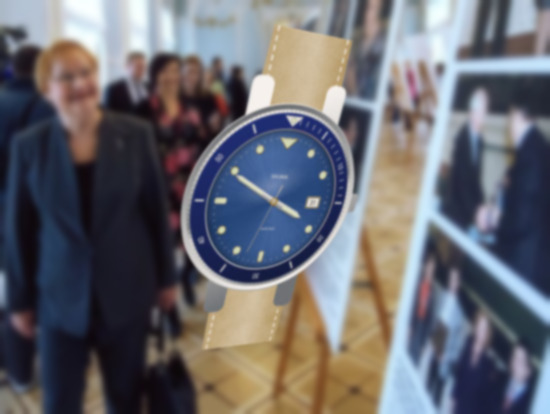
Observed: 3 h 49 min 33 s
